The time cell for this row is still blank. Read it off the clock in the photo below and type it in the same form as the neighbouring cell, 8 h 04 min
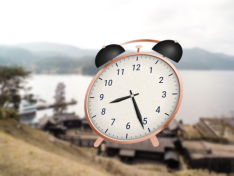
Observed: 8 h 26 min
